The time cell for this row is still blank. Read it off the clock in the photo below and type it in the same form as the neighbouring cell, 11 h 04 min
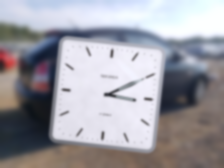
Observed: 3 h 10 min
